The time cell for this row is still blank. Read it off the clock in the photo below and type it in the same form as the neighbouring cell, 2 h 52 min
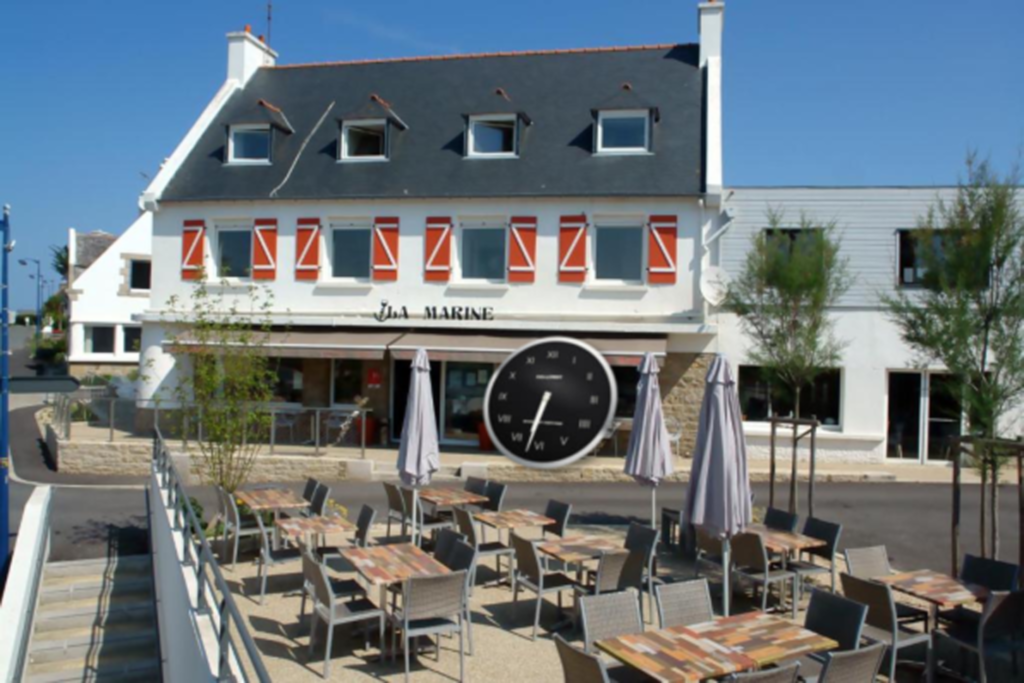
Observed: 6 h 32 min
